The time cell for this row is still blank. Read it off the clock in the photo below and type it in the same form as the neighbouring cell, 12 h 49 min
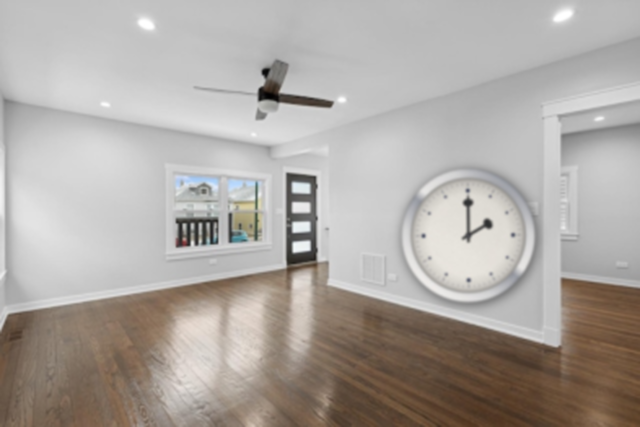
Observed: 2 h 00 min
